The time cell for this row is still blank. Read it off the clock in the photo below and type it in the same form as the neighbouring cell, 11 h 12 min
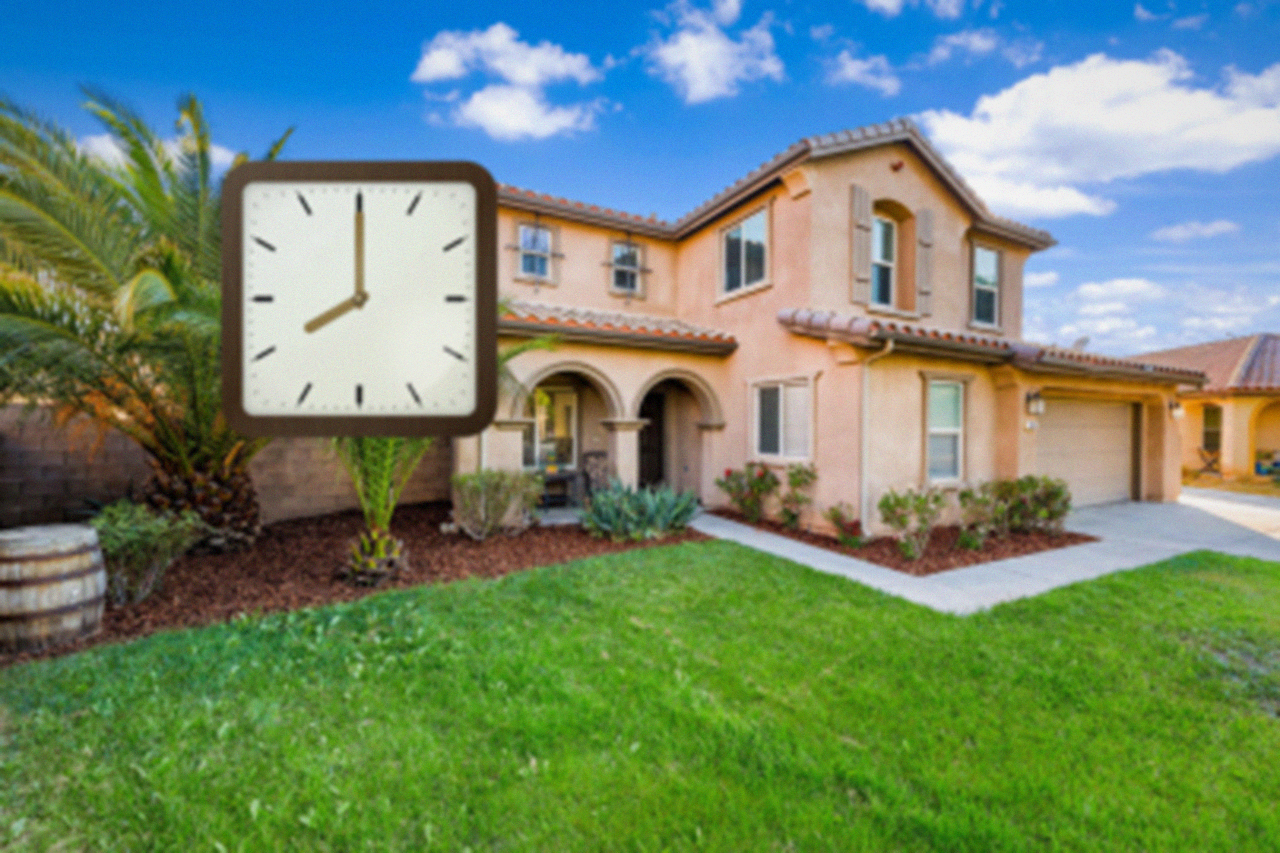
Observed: 8 h 00 min
